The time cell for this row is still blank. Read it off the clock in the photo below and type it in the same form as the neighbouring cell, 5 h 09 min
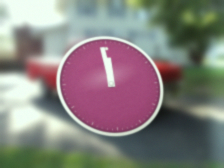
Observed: 11 h 59 min
